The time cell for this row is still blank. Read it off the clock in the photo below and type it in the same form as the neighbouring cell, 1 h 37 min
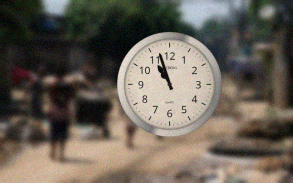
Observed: 10 h 57 min
